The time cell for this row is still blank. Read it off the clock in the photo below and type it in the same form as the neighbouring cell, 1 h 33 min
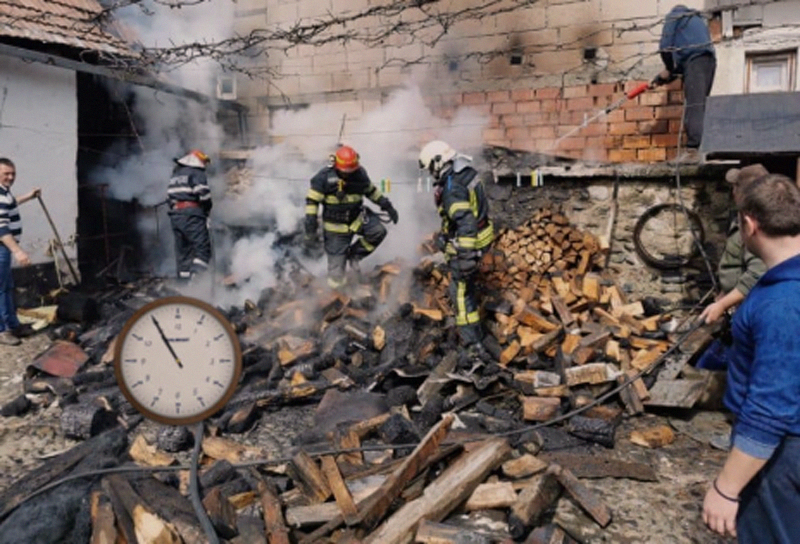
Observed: 10 h 55 min
